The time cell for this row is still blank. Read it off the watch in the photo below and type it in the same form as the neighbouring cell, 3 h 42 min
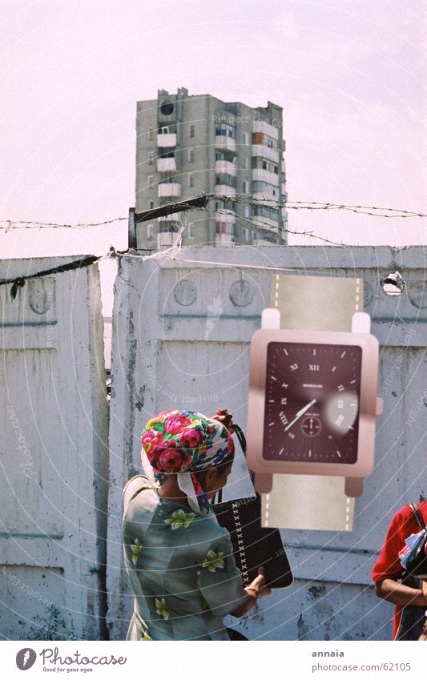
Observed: 7 h 37 min
